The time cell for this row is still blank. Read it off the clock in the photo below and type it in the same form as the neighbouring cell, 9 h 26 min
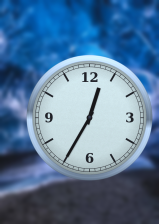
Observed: 12 h 35 min
